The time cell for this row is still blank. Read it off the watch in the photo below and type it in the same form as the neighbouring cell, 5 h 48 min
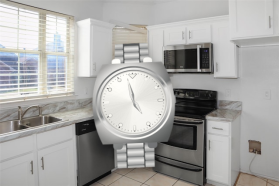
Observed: 4 h 58 min
